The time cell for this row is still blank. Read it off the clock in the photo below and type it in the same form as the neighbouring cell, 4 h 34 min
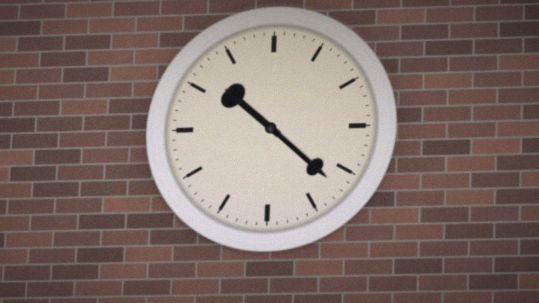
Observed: 10 h 22 min
